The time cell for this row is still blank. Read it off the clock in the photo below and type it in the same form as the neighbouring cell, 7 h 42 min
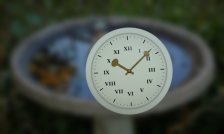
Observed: 10 h 08 min
